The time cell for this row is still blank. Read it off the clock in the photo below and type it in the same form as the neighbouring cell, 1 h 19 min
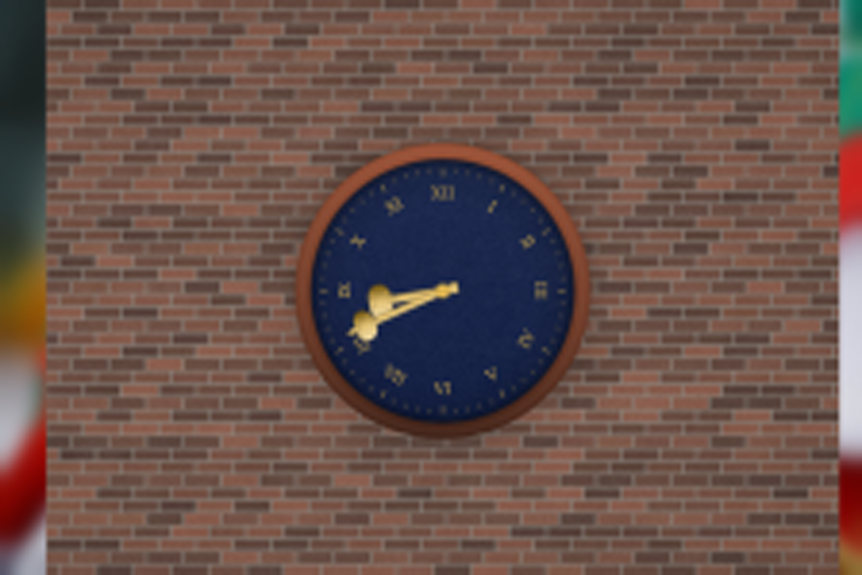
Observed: 8 h 41 min
